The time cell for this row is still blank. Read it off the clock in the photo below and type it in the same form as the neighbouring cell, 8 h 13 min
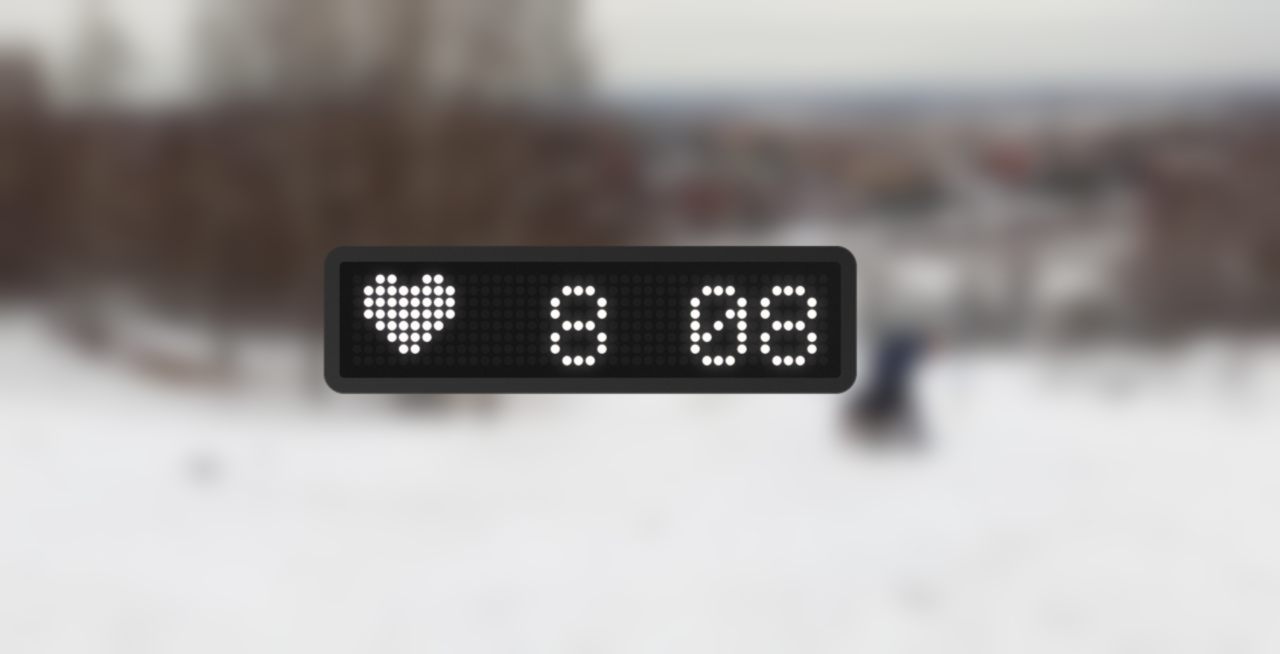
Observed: 8 h 08 min
